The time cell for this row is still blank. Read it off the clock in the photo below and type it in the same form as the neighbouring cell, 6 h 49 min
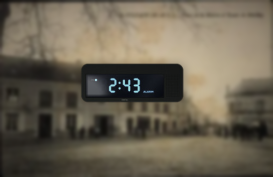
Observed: 2 h 43 min
